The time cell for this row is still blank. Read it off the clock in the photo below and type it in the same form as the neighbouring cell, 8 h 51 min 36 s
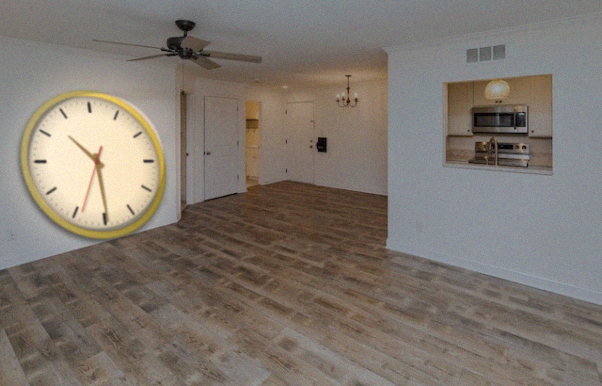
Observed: 10 h 29 min 34 s
